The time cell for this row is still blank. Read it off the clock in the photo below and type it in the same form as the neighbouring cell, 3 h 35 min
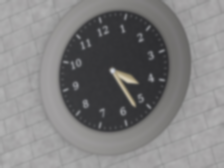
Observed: 4 h 27 min
